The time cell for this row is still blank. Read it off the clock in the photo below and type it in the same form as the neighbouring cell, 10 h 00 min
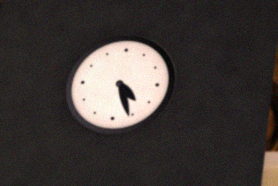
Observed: 4 h 26 min
